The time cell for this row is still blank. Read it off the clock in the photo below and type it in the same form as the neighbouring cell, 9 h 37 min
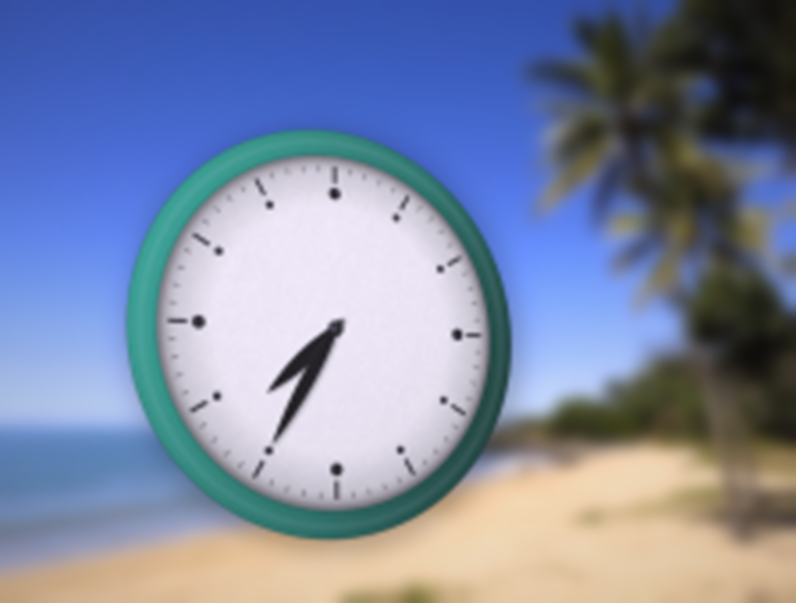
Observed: 7 h 35 min
